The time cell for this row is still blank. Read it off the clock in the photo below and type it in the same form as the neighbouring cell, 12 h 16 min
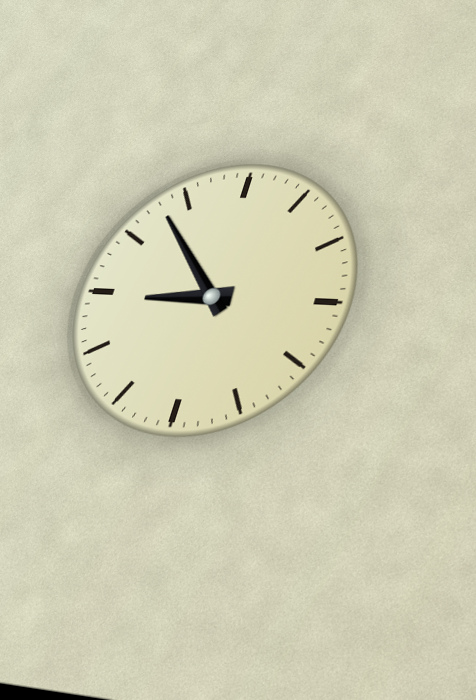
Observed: 8 h 53 min
